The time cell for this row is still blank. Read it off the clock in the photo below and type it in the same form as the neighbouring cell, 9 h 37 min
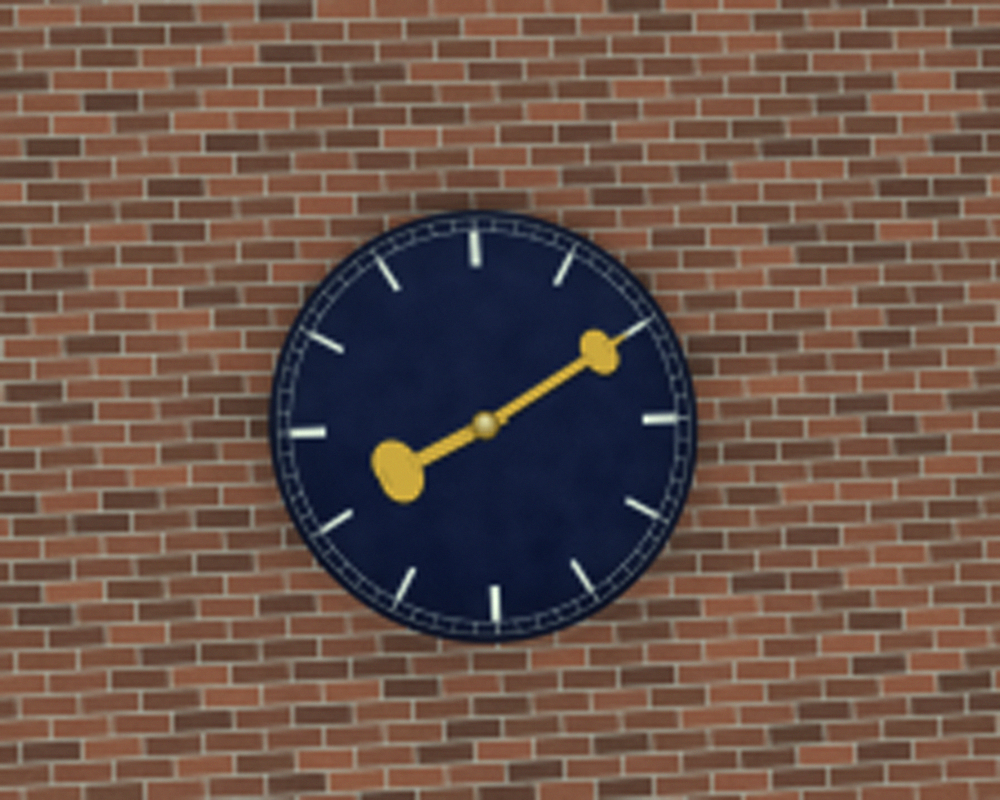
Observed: 8 h 10 min
